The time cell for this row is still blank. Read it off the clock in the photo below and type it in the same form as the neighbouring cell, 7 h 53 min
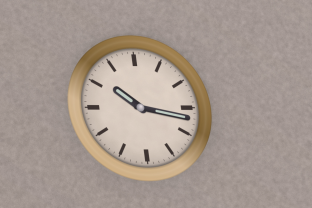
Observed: 10 h 17 min
